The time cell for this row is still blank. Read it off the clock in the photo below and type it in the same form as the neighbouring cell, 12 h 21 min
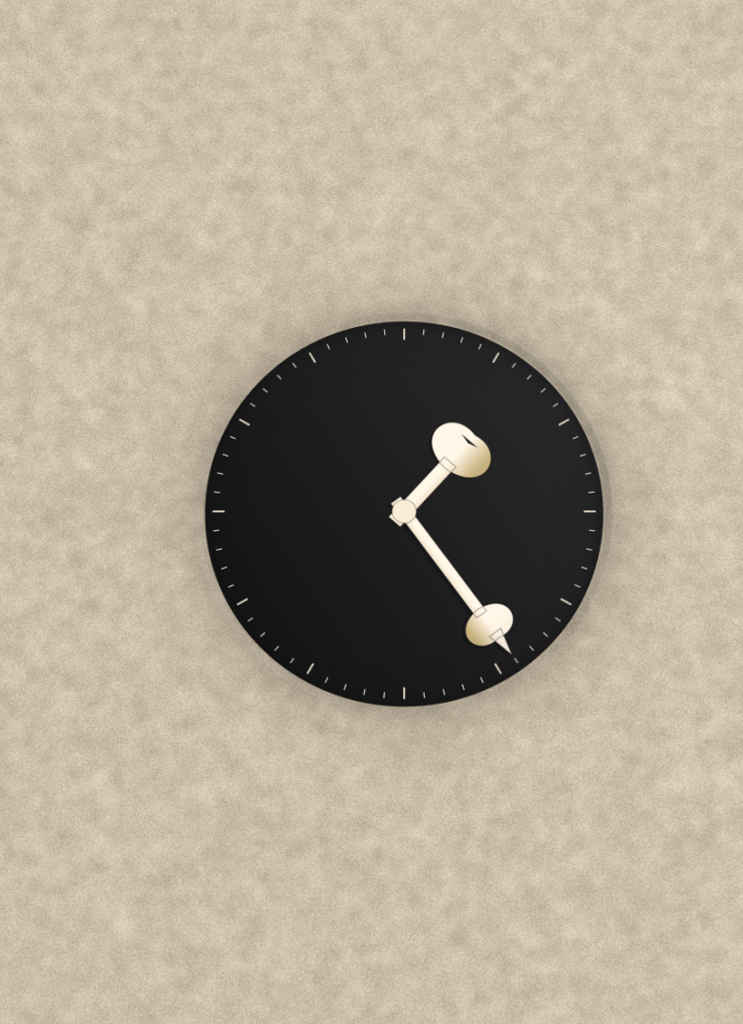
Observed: 1 h 24 min
